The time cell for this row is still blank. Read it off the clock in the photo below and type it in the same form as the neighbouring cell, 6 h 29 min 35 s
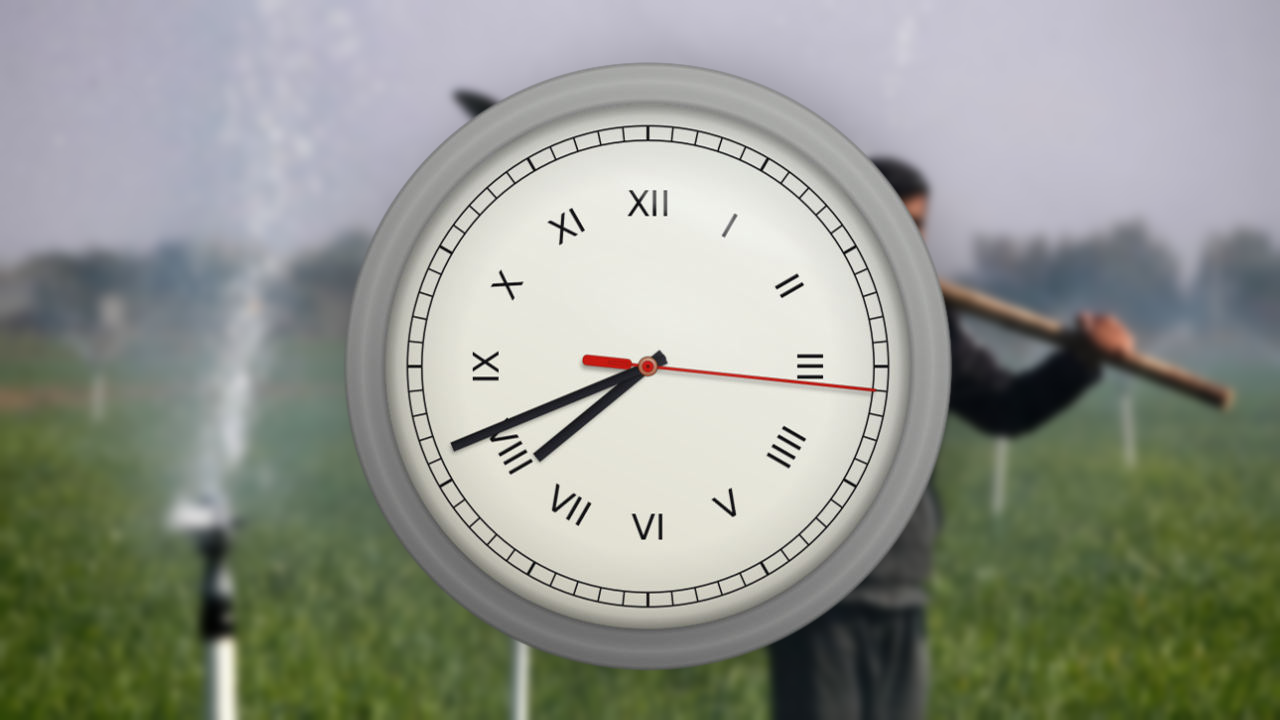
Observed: 7 h 41 min 16 s
